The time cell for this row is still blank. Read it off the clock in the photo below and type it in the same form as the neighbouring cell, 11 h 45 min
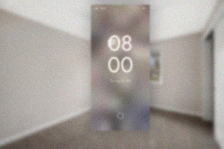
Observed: 8 h 00 min
